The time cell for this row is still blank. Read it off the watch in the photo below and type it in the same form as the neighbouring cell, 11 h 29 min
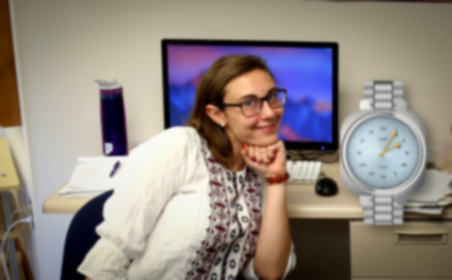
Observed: 2 h 05 min
